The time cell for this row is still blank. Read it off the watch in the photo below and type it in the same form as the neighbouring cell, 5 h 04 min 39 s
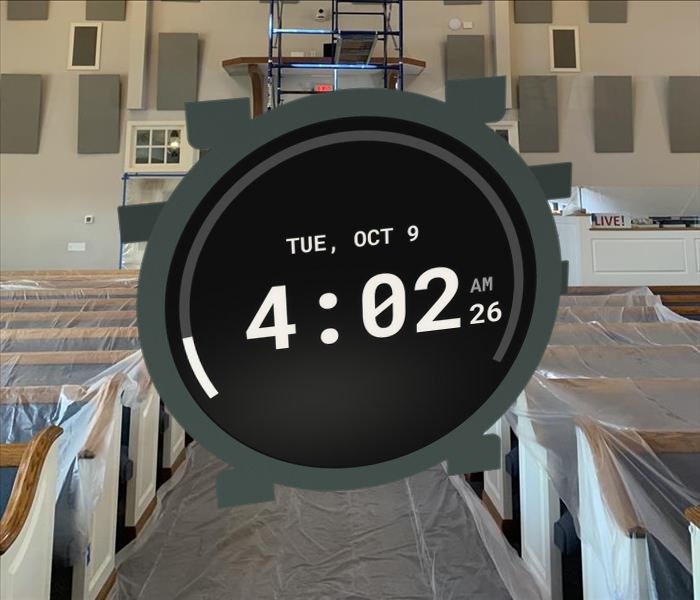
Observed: 4 h 02 min 26 s
